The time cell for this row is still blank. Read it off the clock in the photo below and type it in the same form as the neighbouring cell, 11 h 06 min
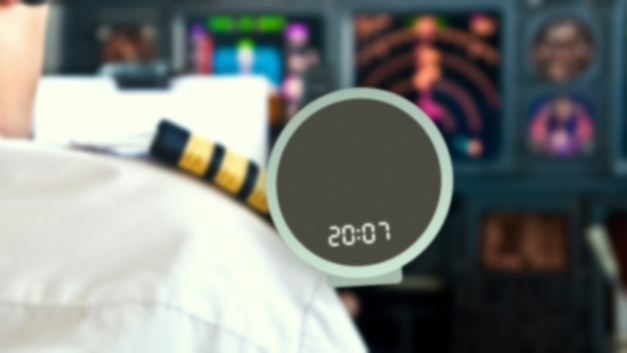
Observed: 20 h 07 min
